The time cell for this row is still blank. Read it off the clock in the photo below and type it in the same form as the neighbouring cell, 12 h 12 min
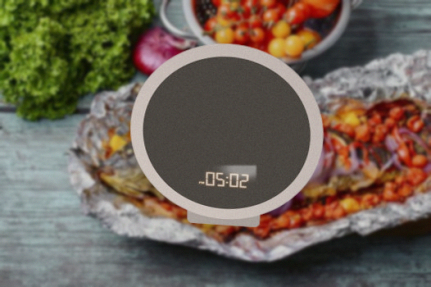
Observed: 5 h 02 min
